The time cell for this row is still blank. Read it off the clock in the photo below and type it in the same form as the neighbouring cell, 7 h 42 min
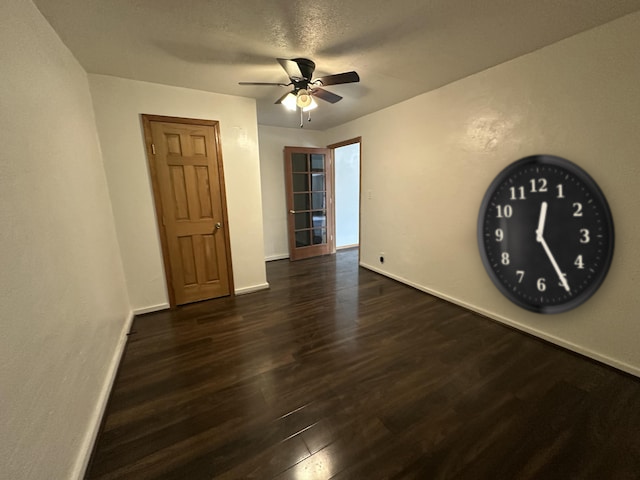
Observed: 12 h 25 min
